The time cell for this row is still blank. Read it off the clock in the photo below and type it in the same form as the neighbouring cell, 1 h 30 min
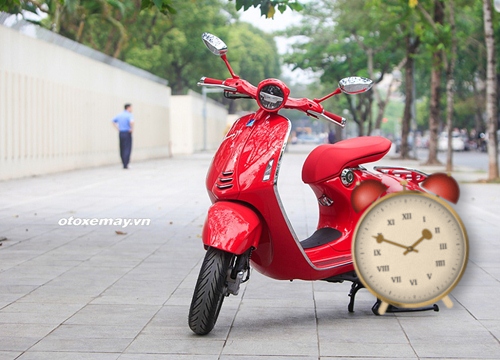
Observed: 1 h 49 min
